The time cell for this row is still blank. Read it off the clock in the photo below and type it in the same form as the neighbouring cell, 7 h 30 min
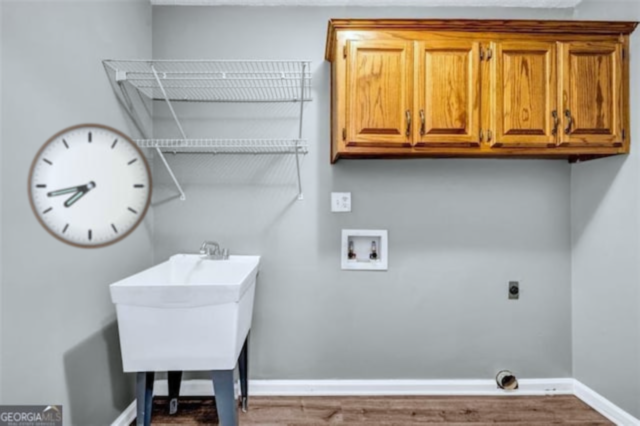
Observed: 7 h 43 min
